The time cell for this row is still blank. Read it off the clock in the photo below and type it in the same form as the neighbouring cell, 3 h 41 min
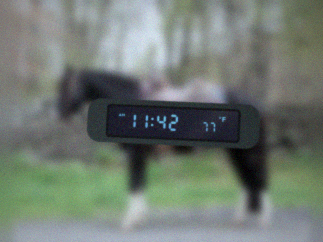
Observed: 11 h 42 min
